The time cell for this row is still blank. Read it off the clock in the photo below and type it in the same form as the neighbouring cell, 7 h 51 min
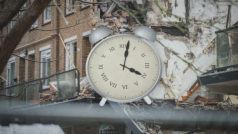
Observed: 4 h 02 min
